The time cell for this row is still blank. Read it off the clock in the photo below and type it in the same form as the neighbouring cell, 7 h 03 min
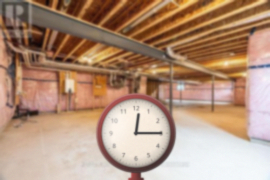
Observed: 12 h 15 min
